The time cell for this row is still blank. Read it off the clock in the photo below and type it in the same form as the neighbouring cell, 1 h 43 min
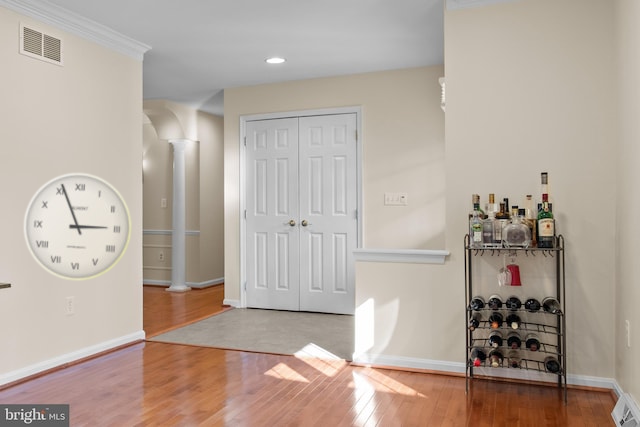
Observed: 2 h 56 min
